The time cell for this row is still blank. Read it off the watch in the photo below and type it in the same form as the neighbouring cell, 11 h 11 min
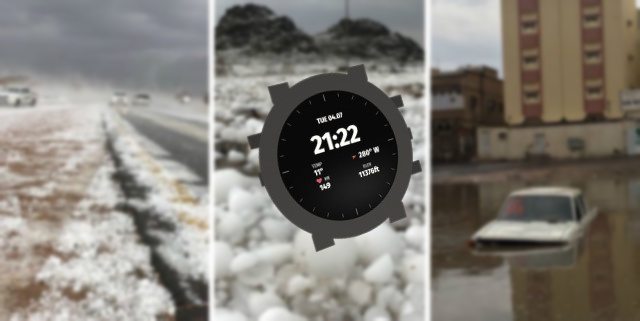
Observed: 21 h 22 min
